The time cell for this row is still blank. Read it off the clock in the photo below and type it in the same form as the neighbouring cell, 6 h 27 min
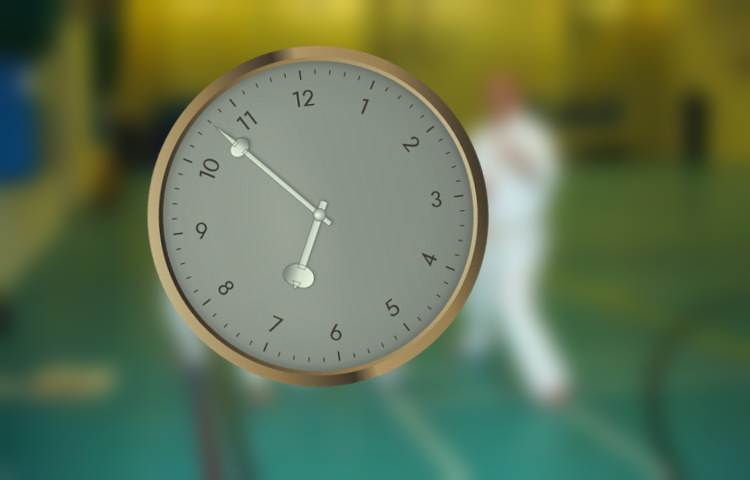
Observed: 6 h 53 min
